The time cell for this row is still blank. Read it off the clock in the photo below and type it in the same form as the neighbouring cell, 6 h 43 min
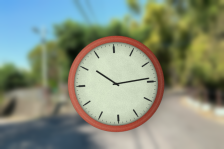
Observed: 10 h 14 min
